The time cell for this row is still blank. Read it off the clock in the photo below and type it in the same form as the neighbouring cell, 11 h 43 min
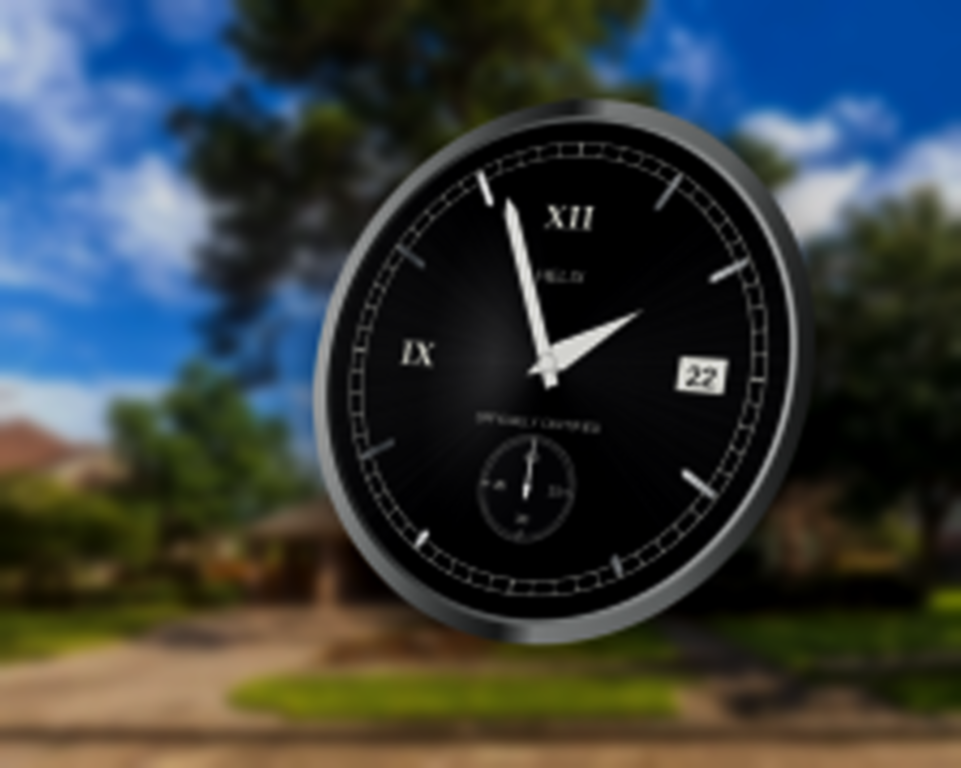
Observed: 1 h 56 min
